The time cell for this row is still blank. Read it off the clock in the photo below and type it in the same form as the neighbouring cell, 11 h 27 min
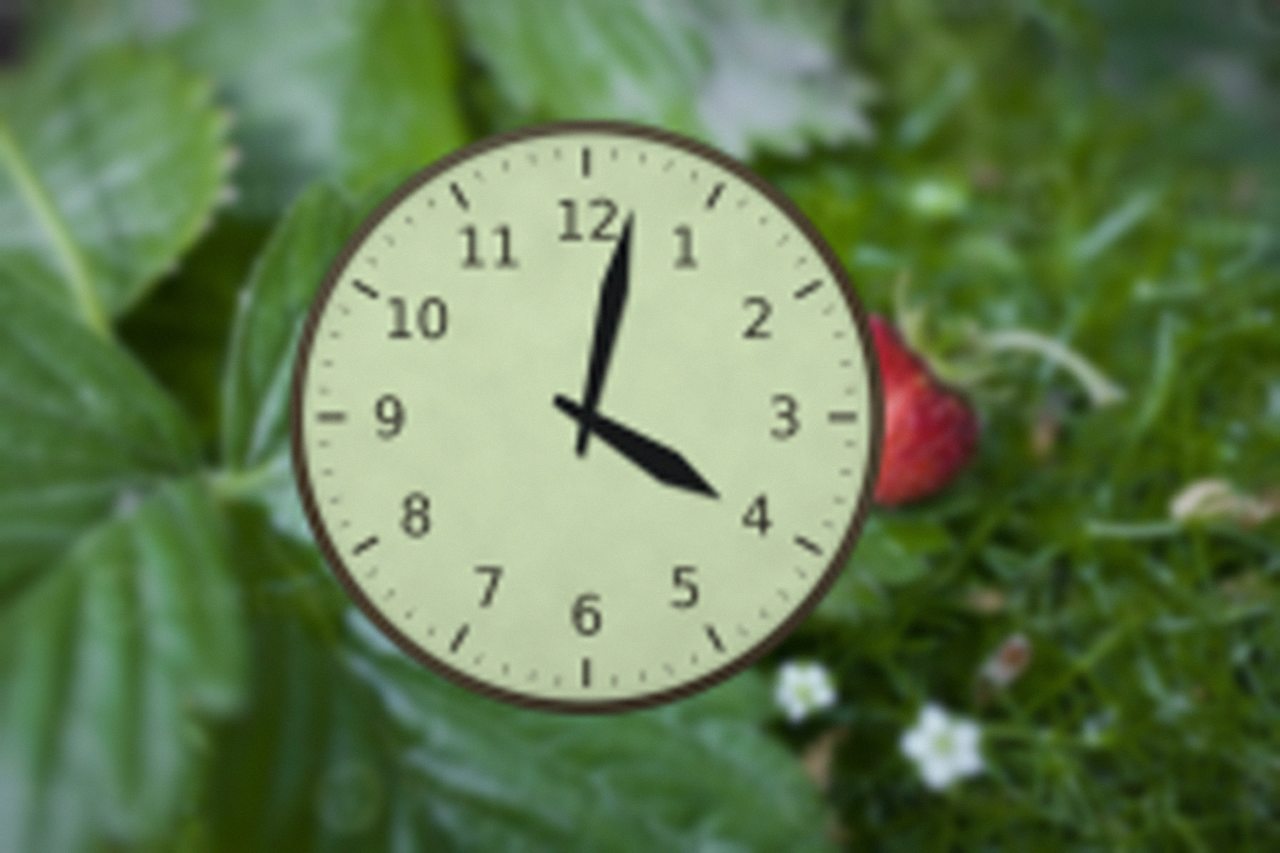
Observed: 4 h 02 min
